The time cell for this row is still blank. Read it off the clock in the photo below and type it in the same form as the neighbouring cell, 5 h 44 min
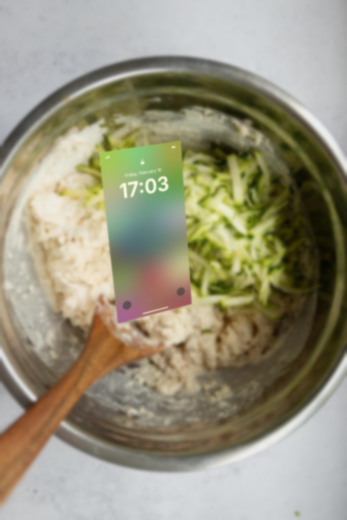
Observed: 17 h 03 min
